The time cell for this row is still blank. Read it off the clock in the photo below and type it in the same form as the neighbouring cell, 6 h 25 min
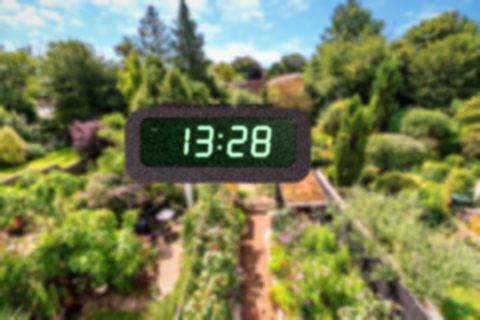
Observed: 13 h 28 min
